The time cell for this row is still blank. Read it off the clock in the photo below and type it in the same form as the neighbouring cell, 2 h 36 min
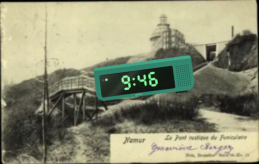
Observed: 9 h 46 min
